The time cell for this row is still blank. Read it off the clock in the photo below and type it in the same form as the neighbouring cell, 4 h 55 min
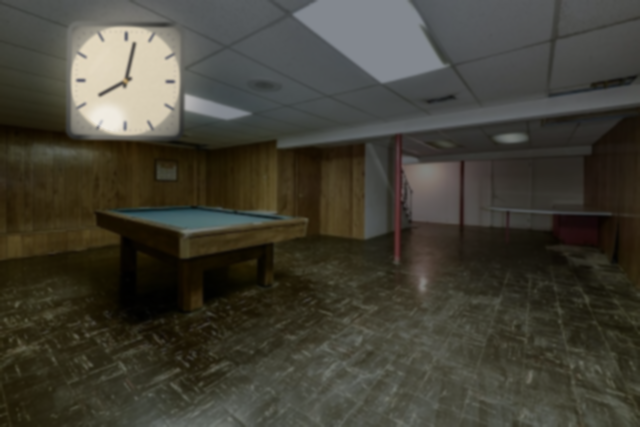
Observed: 8 h 02 min
